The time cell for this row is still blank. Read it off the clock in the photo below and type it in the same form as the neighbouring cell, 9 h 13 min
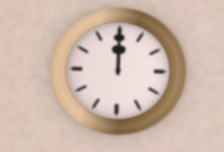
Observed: 12 h 00 min
